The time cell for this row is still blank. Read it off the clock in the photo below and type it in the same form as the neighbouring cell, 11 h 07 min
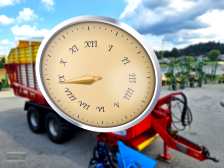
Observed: 8 h 44 min
